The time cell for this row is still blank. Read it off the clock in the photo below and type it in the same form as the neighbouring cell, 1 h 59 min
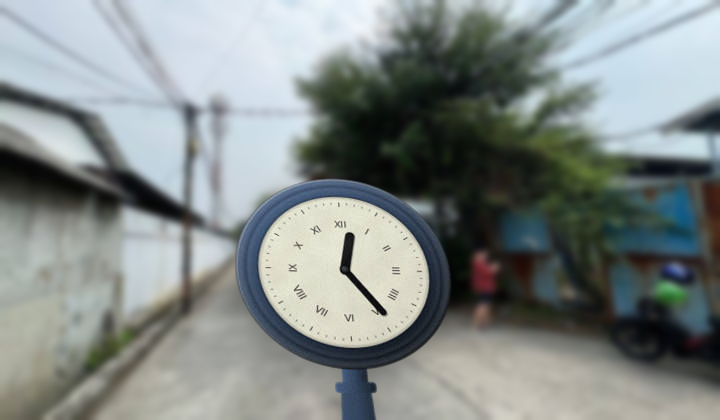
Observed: 12 h 24 min
